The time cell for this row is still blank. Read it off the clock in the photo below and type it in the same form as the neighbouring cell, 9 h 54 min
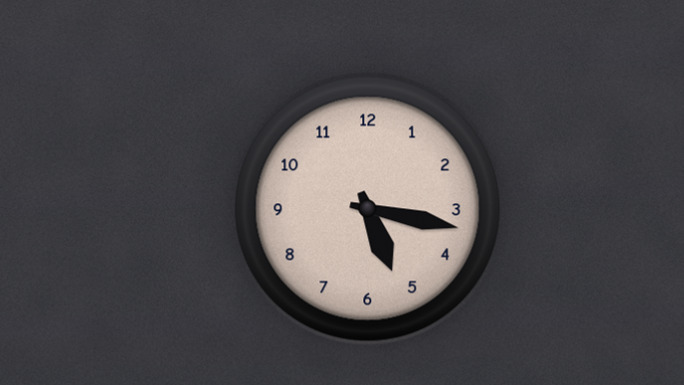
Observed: 5 h 17 min
